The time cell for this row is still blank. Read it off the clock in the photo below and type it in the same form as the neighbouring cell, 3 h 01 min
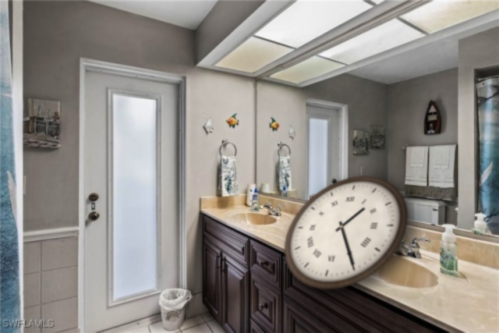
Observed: 1 h 25 min
